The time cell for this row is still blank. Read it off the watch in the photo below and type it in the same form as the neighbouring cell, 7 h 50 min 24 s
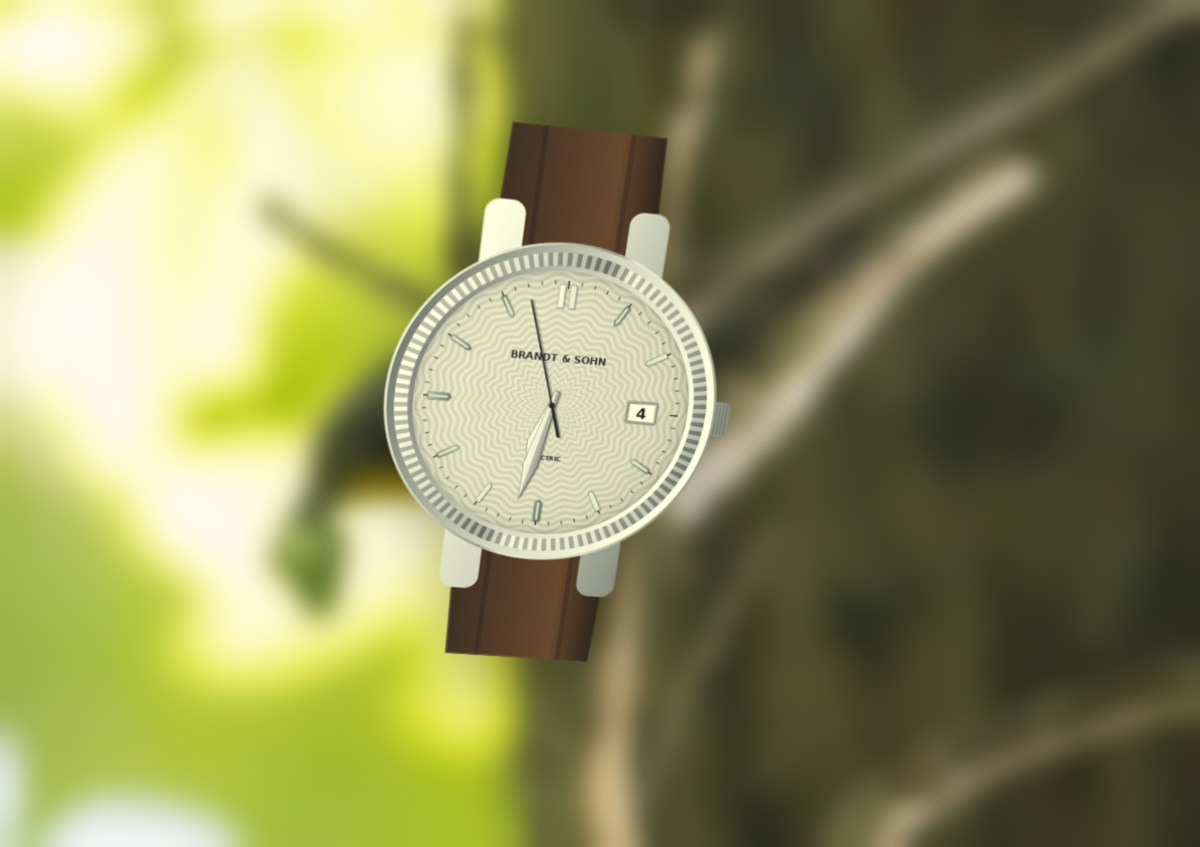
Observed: 6 h 31 min 57 s
